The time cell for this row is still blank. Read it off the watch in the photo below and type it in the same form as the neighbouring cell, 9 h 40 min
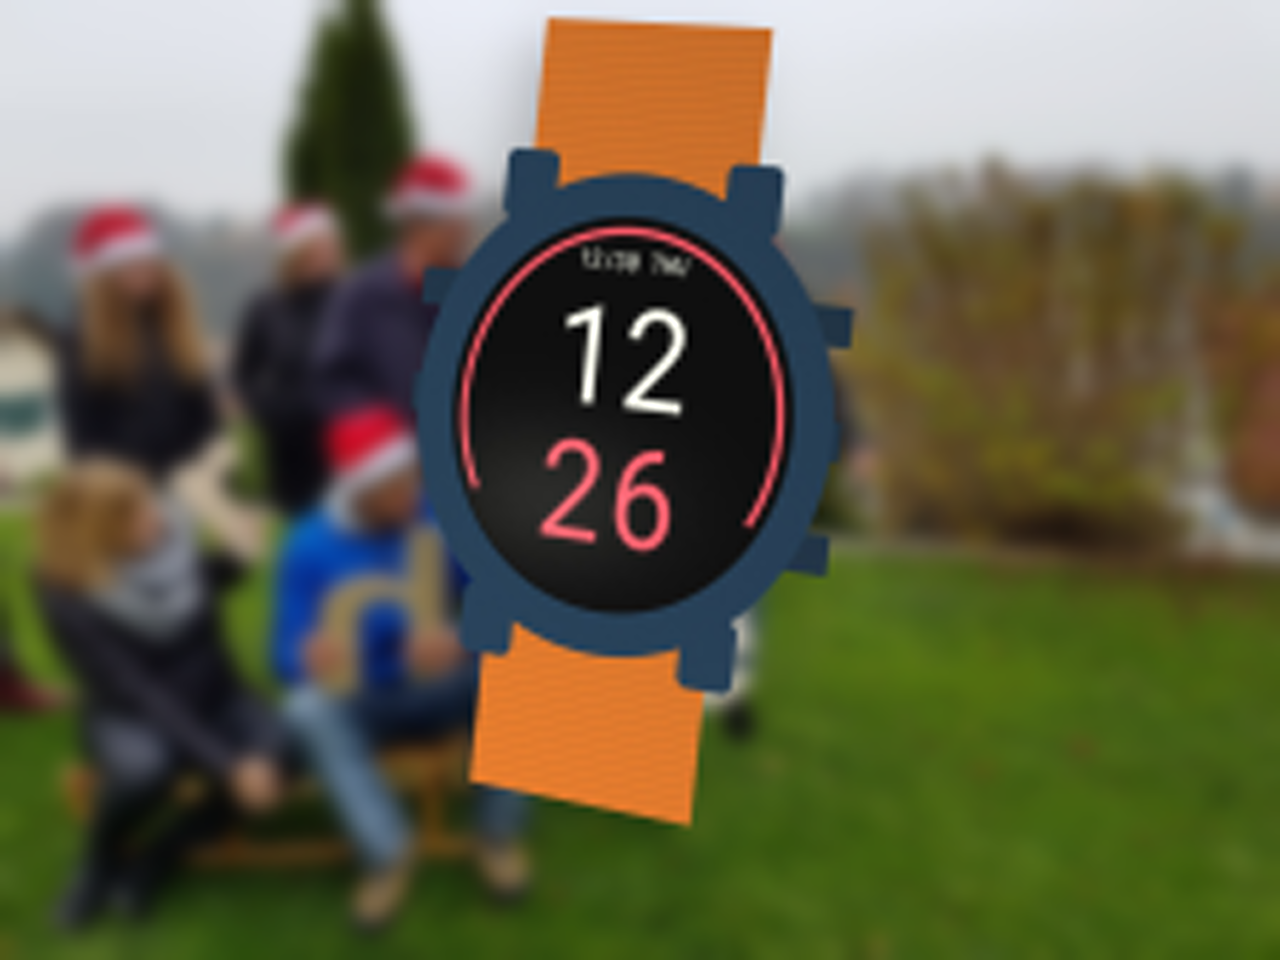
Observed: 12 h 26 min
